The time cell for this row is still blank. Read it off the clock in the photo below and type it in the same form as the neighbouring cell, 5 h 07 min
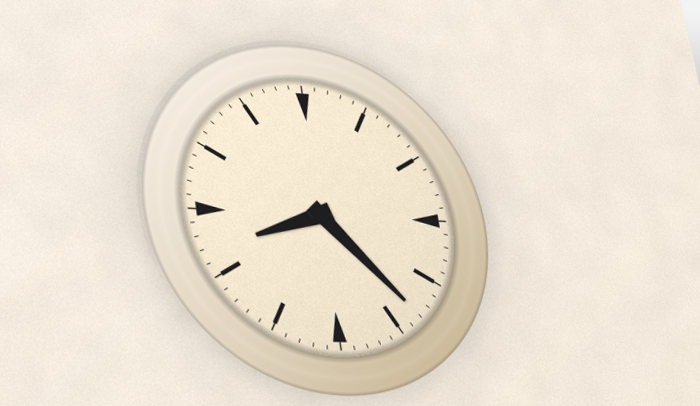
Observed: 8 h 23 min
